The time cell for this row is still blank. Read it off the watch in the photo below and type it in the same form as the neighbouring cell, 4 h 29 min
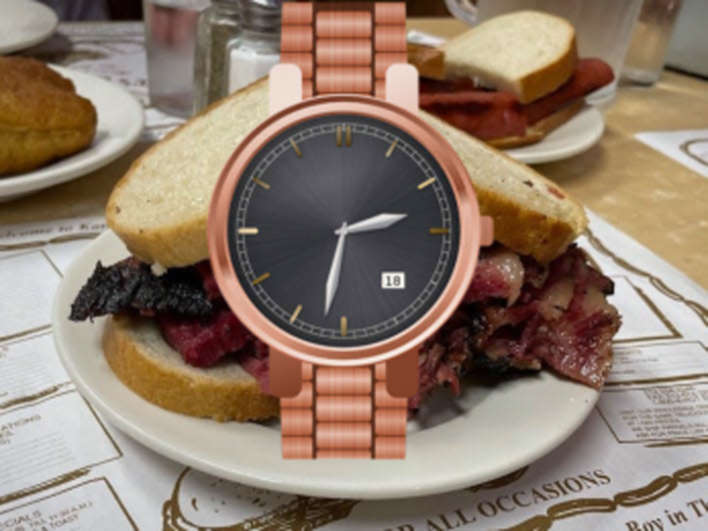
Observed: 2 h 32 min
